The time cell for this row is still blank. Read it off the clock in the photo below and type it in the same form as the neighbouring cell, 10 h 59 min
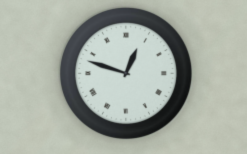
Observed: 12 h 48 min
